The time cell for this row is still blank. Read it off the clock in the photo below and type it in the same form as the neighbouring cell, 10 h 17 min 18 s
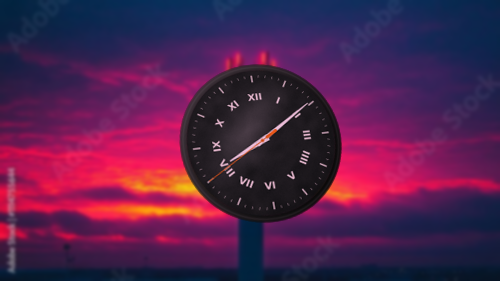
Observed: 8 h 09 min 40 s
